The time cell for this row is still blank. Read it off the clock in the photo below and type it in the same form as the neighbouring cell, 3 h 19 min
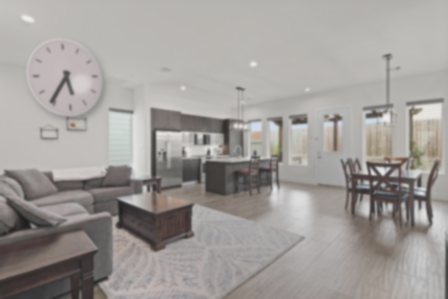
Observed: 5 h 36 min
